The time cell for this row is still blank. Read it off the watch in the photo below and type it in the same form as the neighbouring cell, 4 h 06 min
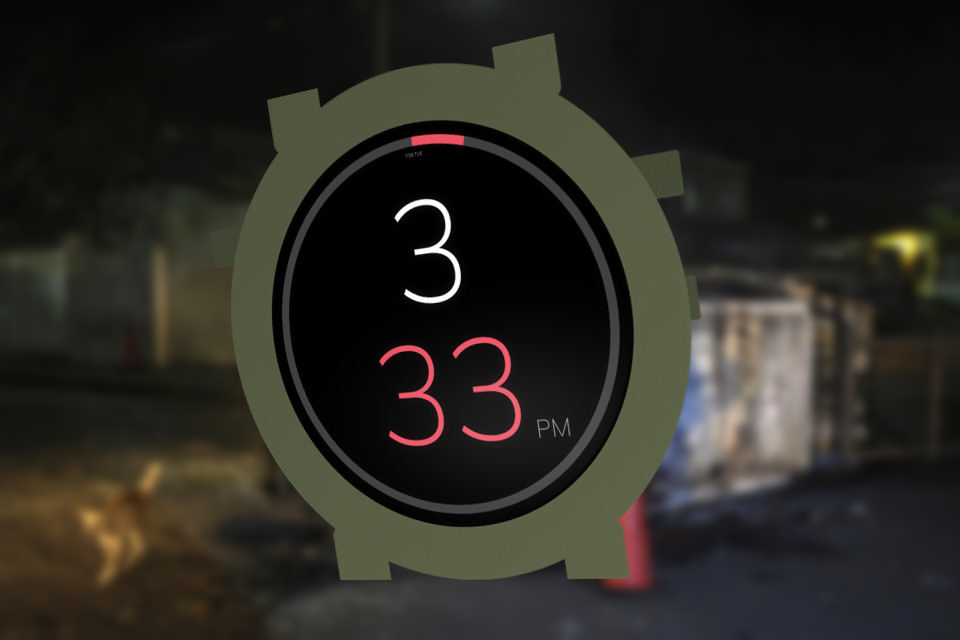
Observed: 3 h 33 min
